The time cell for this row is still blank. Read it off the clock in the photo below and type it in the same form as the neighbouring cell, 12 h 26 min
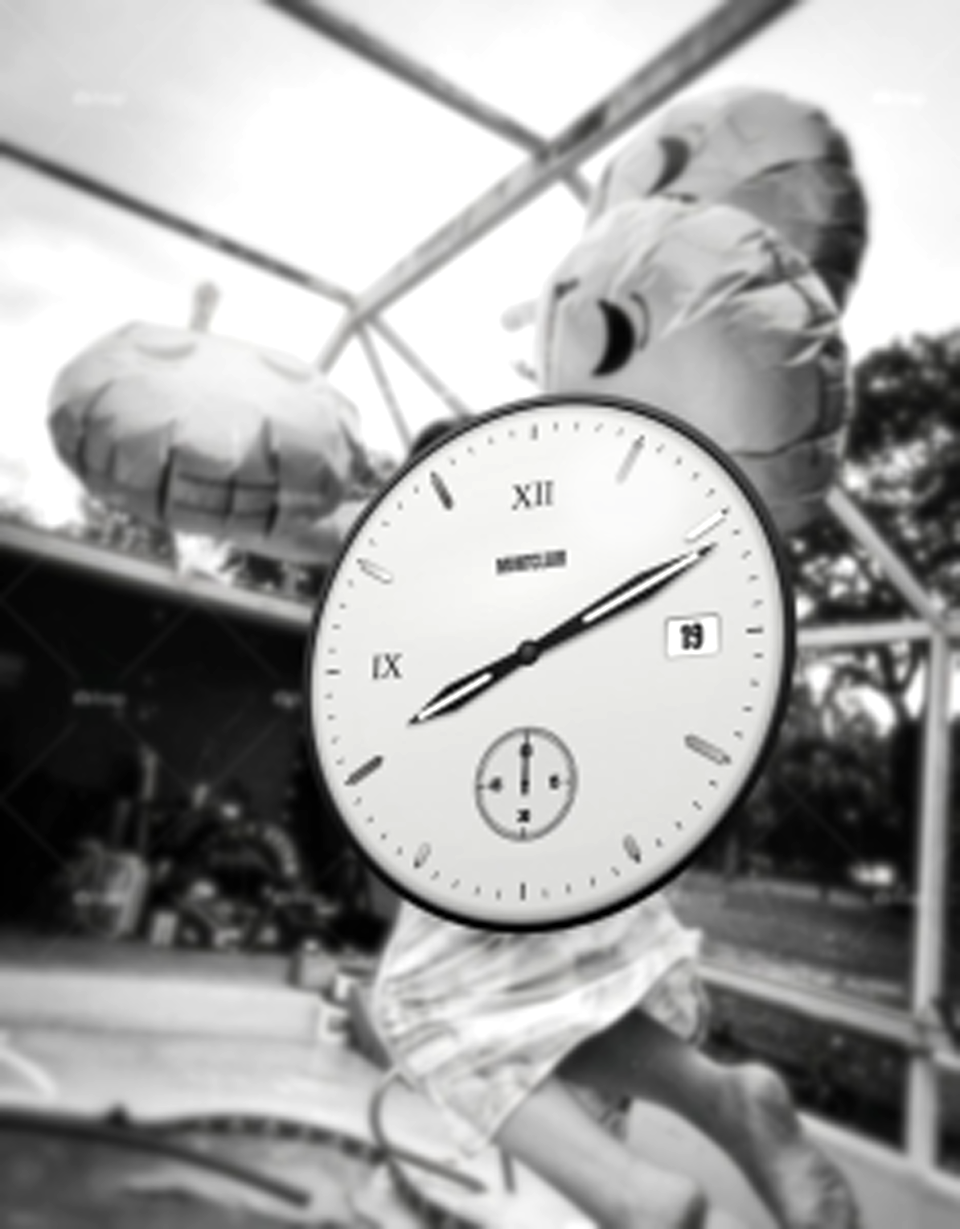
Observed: 8 h 11 min
